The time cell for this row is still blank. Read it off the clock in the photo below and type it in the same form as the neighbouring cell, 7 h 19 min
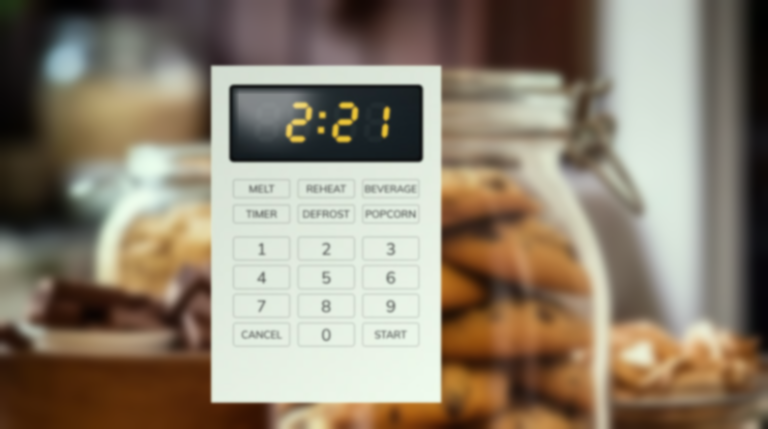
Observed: 2 h 21 min
